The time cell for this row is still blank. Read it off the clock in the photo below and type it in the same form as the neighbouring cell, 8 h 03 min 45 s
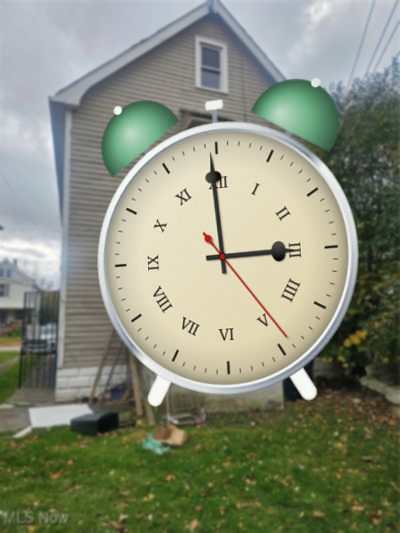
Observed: 2 h 59 min 24 s
